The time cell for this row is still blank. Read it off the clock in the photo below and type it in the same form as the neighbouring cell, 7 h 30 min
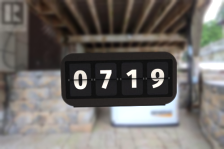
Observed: 7 h 19 min
